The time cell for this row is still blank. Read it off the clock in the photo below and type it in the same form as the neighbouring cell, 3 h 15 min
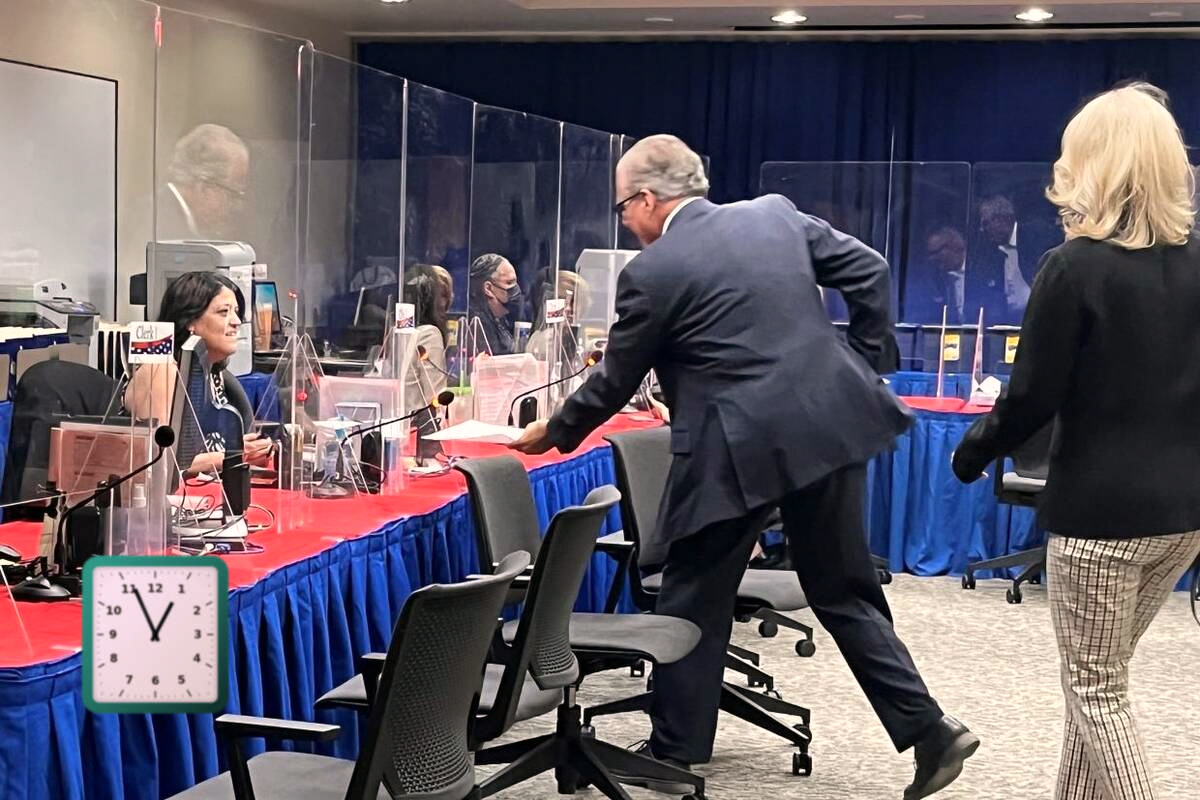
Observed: 12 h 56 min
